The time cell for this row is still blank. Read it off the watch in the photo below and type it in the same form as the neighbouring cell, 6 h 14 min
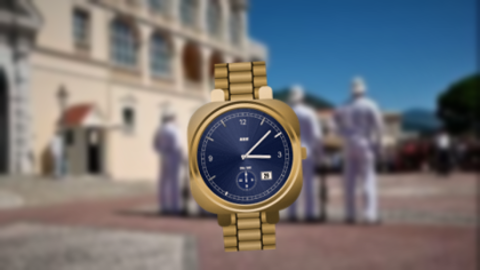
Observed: 3 h 08 min
